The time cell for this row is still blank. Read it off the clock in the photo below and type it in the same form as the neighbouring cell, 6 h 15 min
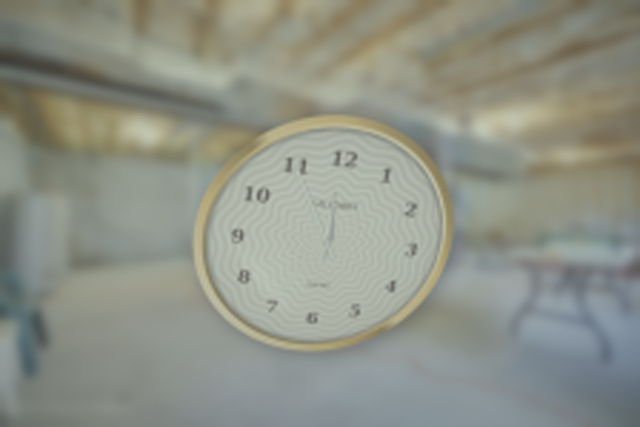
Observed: 11 h 55 min
